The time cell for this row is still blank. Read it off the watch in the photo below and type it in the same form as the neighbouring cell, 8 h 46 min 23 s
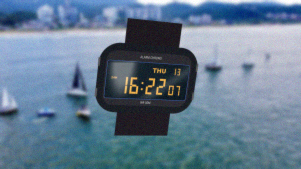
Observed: 16 h 22 min 07 s
